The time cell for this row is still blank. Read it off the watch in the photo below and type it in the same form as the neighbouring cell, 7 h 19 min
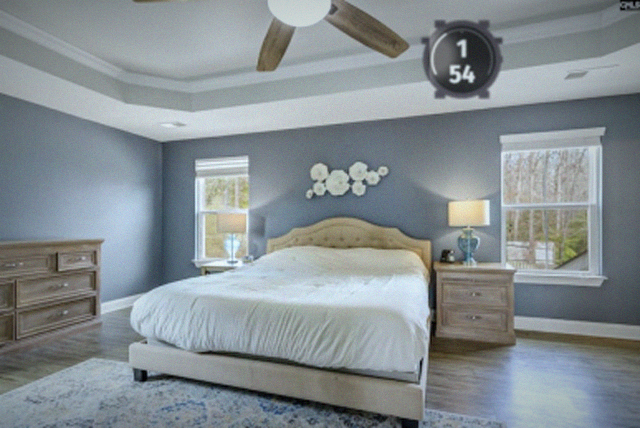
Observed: 1 h 54 min
